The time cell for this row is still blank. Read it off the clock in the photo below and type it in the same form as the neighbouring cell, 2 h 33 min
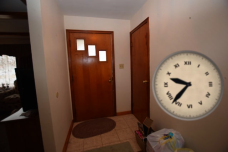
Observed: 9 h 37 min
